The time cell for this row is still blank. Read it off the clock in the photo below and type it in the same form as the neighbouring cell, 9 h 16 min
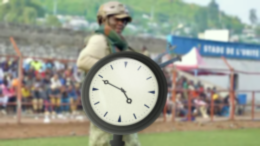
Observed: 4 h 49 min
